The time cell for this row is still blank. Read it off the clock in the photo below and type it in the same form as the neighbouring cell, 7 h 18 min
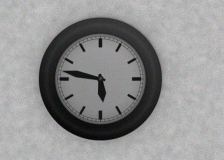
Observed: 5 h 47 min
